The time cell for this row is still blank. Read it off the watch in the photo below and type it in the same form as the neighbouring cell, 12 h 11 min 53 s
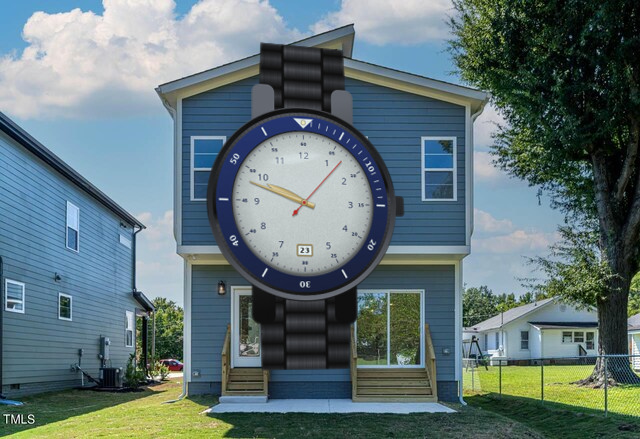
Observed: 9 h 48 min 07 s
